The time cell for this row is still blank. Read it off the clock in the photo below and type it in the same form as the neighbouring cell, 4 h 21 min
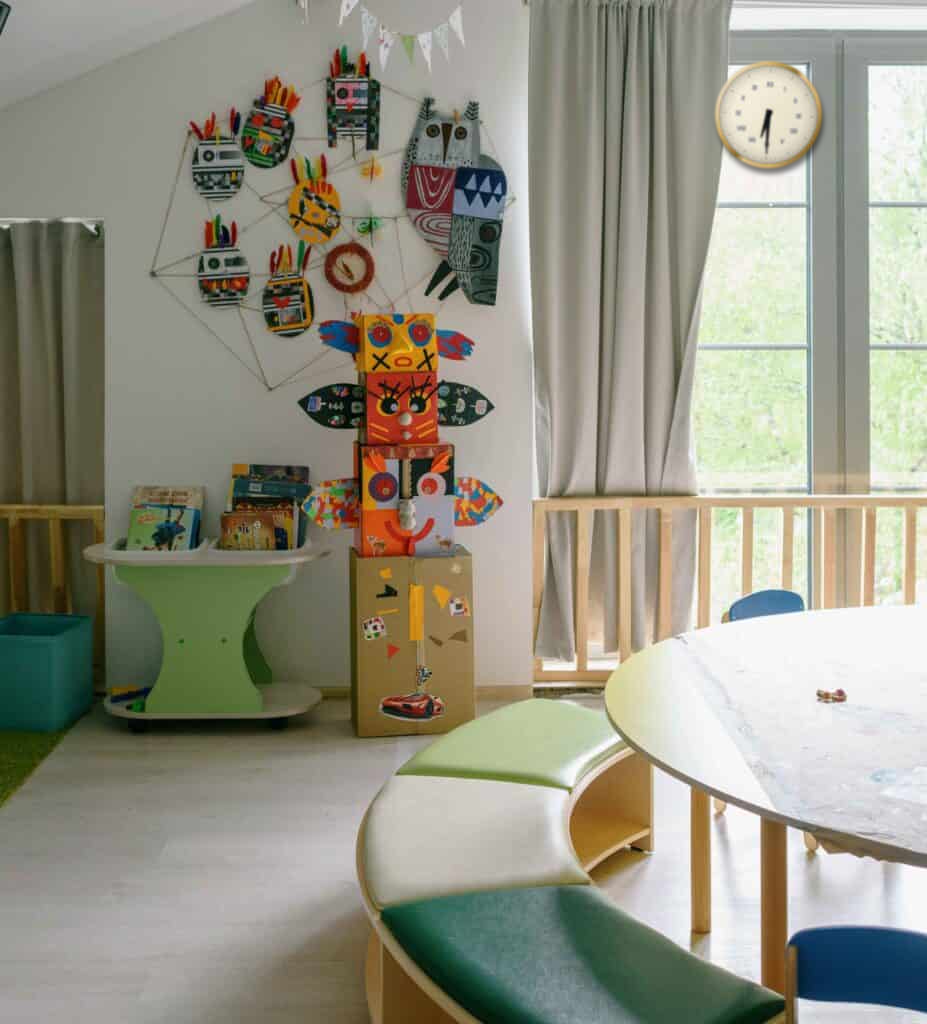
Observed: 6 h 30 min
